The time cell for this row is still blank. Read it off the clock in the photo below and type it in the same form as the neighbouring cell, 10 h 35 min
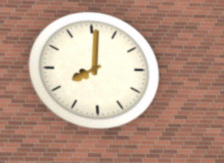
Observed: 8 h 01 min
